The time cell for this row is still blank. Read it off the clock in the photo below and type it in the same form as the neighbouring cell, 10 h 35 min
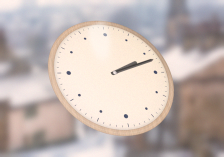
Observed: 2 h 12 min
